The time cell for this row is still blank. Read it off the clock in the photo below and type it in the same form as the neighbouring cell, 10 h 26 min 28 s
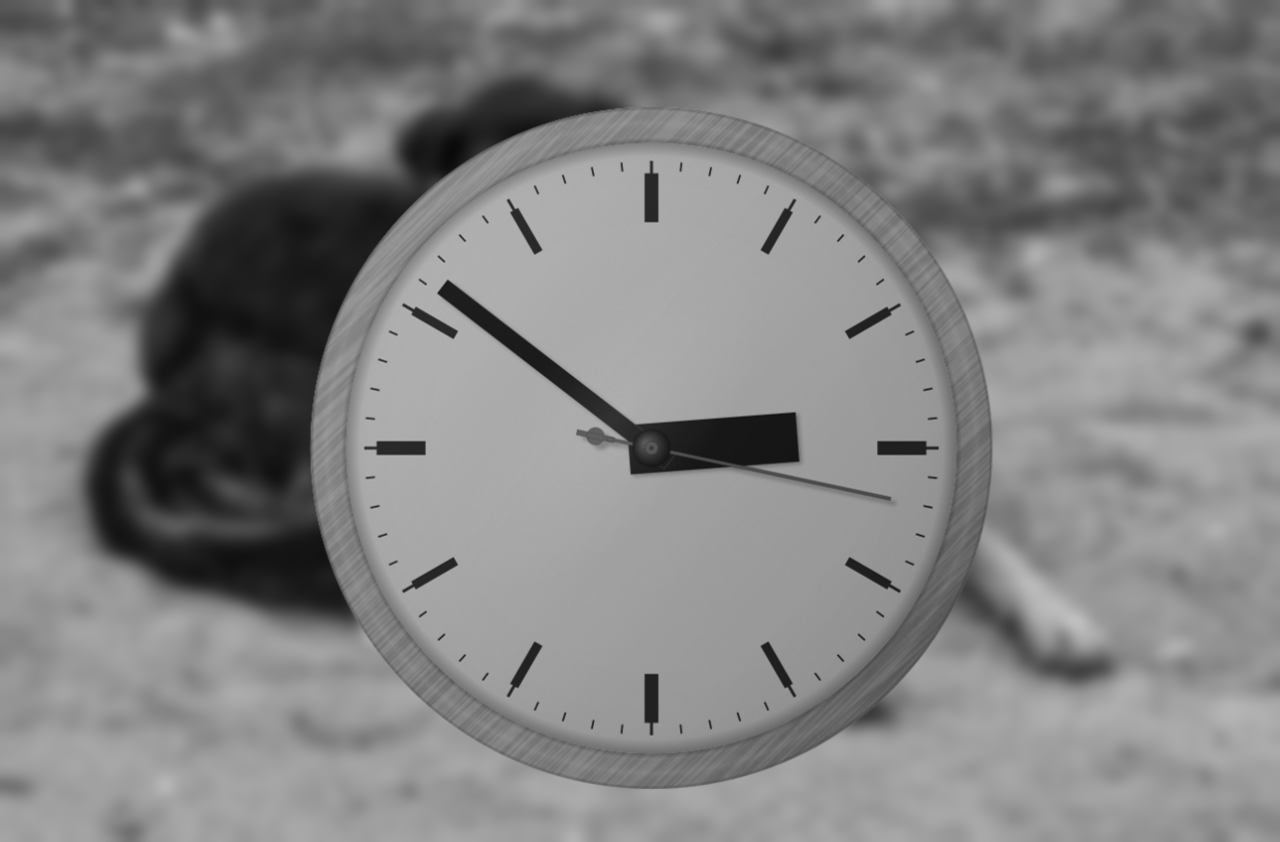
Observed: 2 h 51 min 17 s
